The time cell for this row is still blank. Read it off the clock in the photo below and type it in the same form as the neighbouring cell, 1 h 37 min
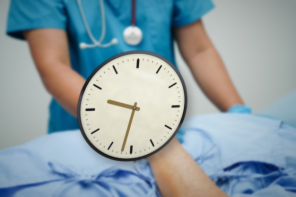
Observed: 9 h 32 min
